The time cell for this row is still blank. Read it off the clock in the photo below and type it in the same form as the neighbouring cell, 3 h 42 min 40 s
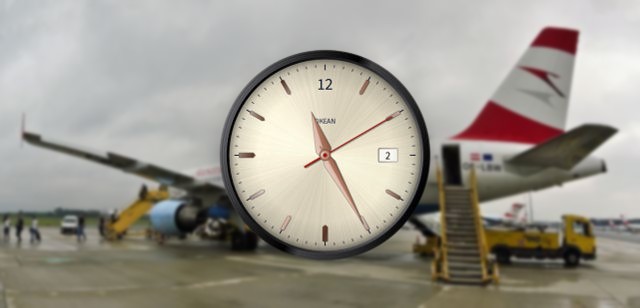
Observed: 11 h 25 min 10 s
